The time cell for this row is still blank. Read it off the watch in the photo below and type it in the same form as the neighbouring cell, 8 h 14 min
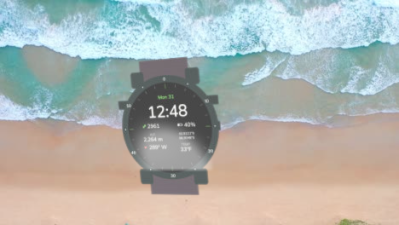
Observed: 12 h 48 min
